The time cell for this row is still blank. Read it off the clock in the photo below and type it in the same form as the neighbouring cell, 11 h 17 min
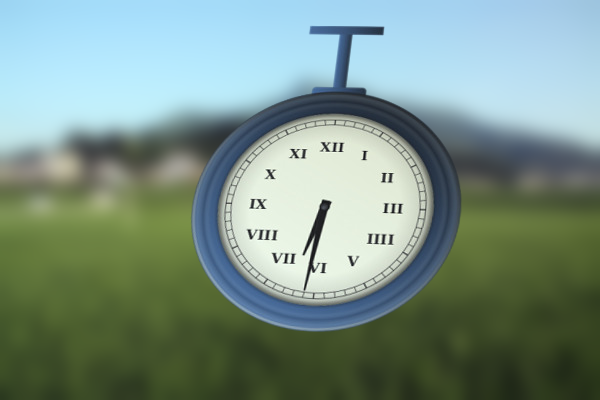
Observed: 6 h 31 min
